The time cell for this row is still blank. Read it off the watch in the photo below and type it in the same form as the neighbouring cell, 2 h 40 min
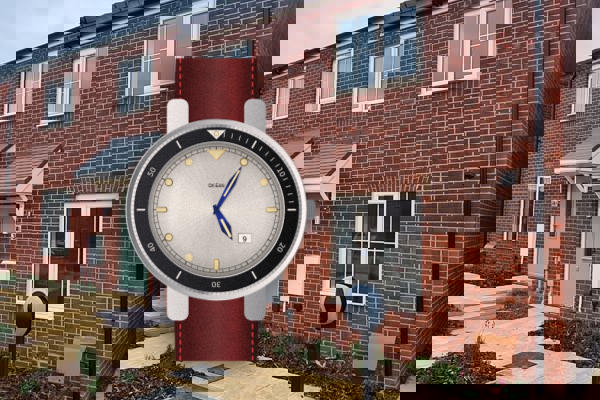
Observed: 5 h 05 min
